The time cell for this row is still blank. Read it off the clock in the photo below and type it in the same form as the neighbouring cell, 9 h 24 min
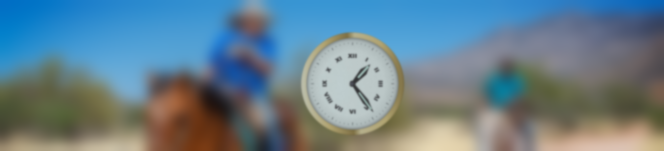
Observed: 1 h 24 min
